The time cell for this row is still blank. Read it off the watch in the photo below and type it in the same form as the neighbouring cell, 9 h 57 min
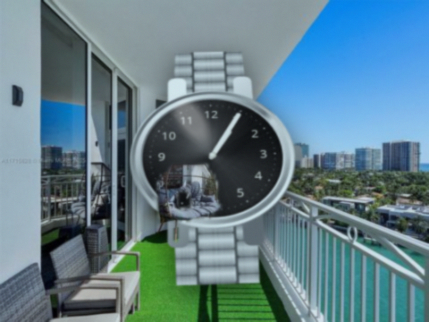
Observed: 1 h 05 min
